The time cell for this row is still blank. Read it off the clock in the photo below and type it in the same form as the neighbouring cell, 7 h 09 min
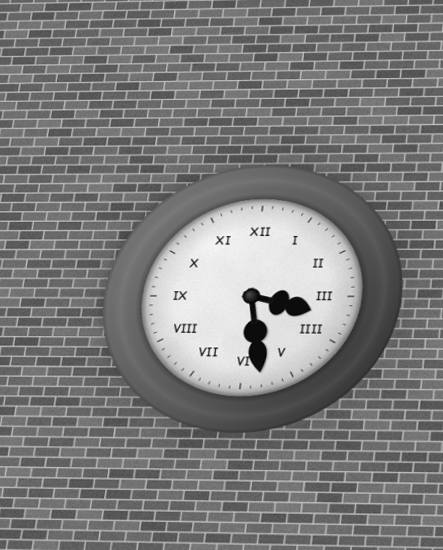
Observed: 3 h 28 min
